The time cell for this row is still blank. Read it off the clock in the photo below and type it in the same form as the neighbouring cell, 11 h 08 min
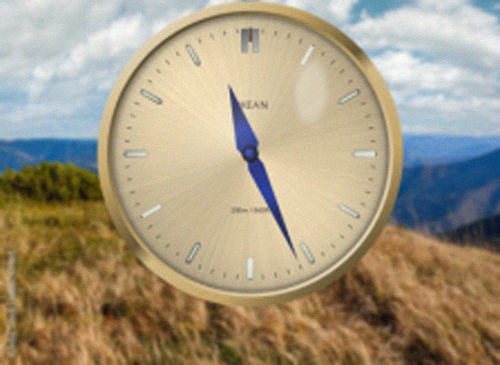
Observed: 11 h 26 min
